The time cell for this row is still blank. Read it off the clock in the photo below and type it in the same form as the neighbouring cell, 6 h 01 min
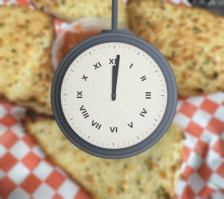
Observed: 12 h 01 min
